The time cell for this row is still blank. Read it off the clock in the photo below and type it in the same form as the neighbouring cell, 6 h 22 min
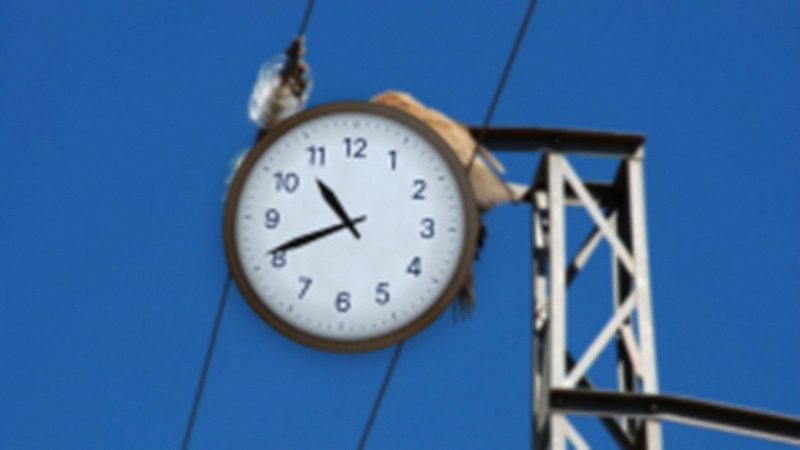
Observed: 10 h 41 min
